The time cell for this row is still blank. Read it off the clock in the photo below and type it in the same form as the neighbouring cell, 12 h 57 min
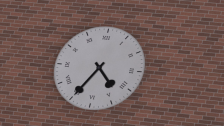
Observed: 4 h 35 min
